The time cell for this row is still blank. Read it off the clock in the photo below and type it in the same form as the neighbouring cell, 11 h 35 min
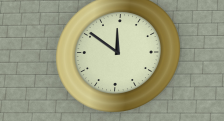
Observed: 11 h 51 min
